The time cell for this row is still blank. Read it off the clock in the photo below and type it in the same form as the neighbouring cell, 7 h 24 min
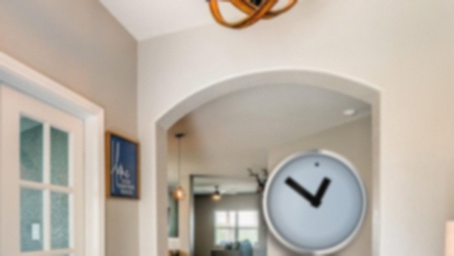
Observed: 12 h 51 min
